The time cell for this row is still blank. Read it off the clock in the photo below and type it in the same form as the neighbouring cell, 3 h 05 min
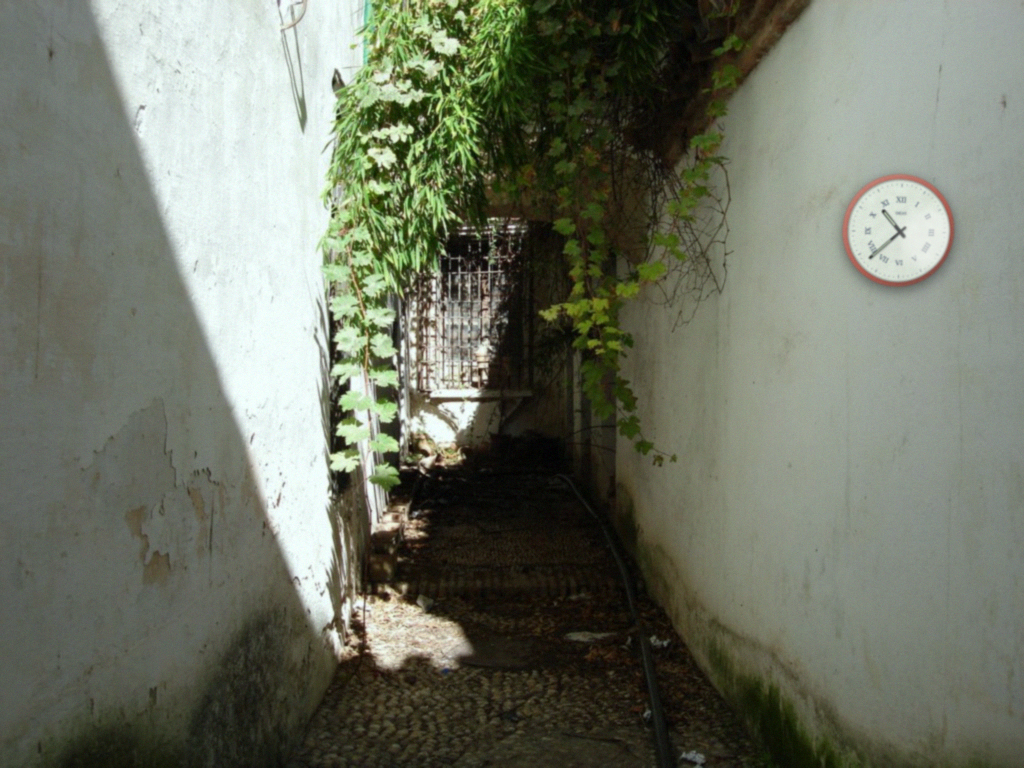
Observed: 10 h 38 min
